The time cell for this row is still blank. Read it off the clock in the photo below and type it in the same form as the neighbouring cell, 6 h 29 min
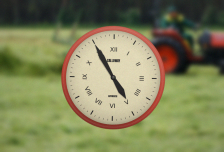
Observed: 4 h 55 min
